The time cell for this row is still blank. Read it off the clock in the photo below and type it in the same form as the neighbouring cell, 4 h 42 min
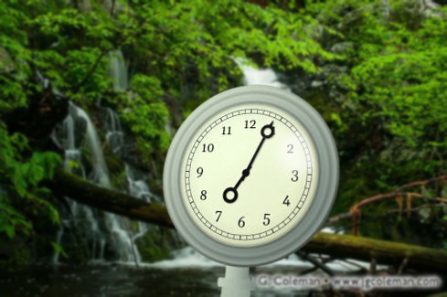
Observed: 7 h 04 min
